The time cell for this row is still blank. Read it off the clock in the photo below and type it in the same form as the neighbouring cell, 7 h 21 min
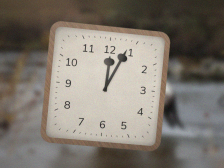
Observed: 12 h 04 min
